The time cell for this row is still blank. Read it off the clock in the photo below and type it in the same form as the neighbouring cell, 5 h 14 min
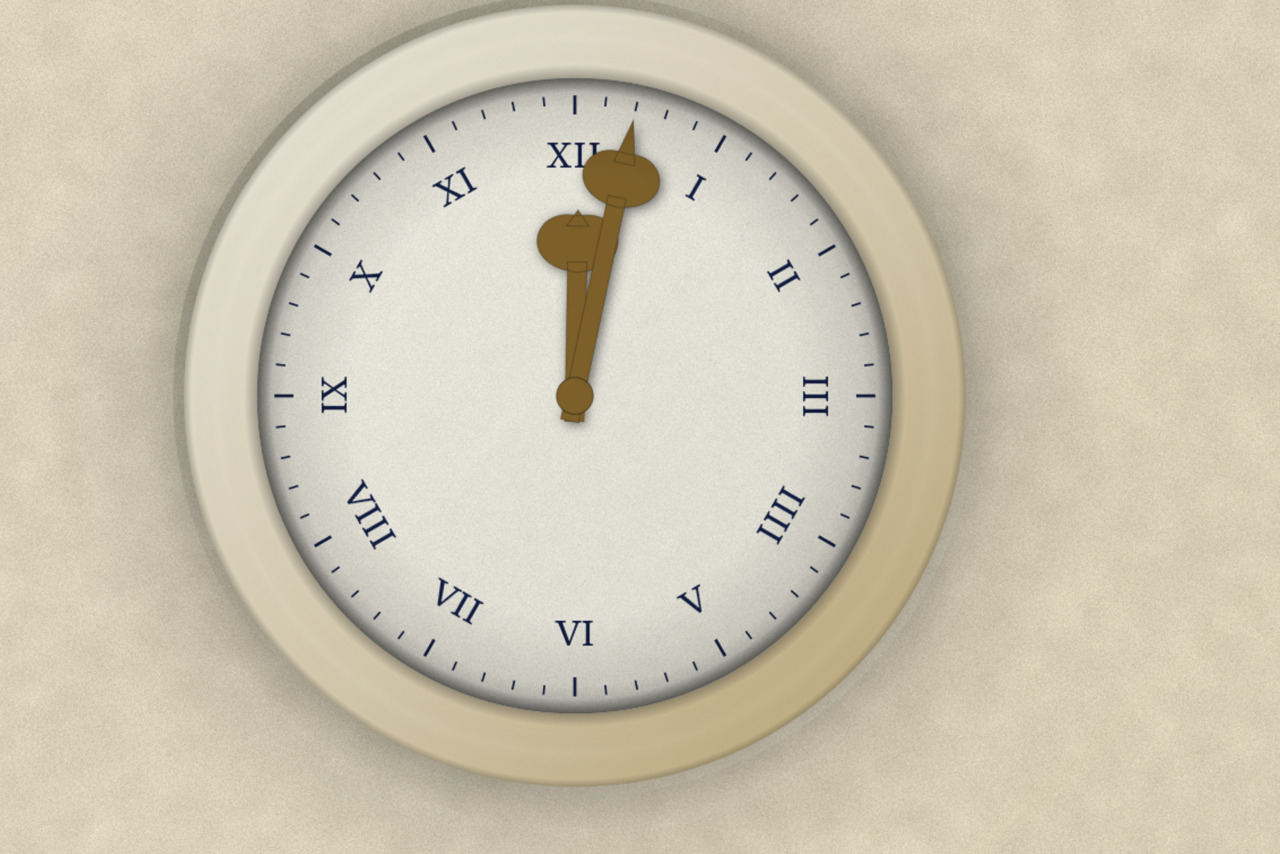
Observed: 12 h 02 min
